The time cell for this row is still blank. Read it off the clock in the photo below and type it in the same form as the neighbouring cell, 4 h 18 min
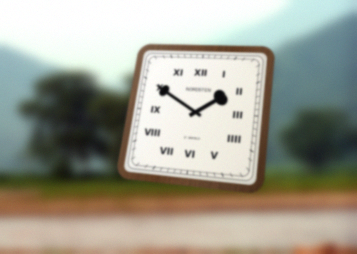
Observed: 1 h 50 min
